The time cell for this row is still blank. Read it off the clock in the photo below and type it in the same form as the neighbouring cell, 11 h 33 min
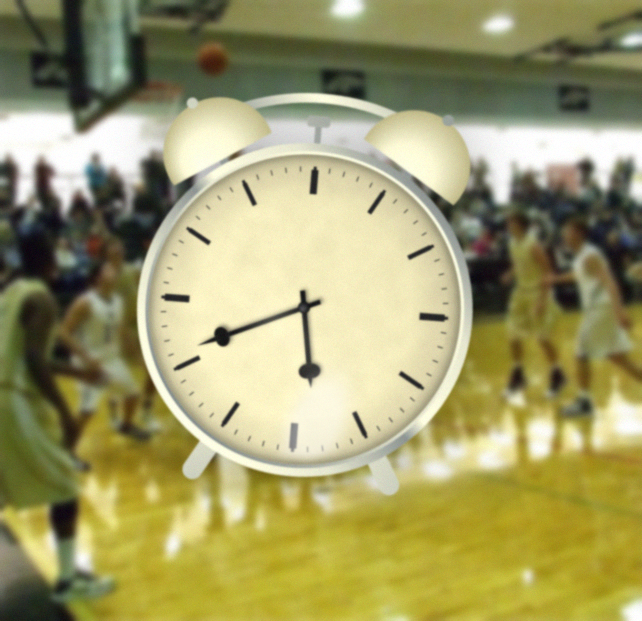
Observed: 5 h 41 min
